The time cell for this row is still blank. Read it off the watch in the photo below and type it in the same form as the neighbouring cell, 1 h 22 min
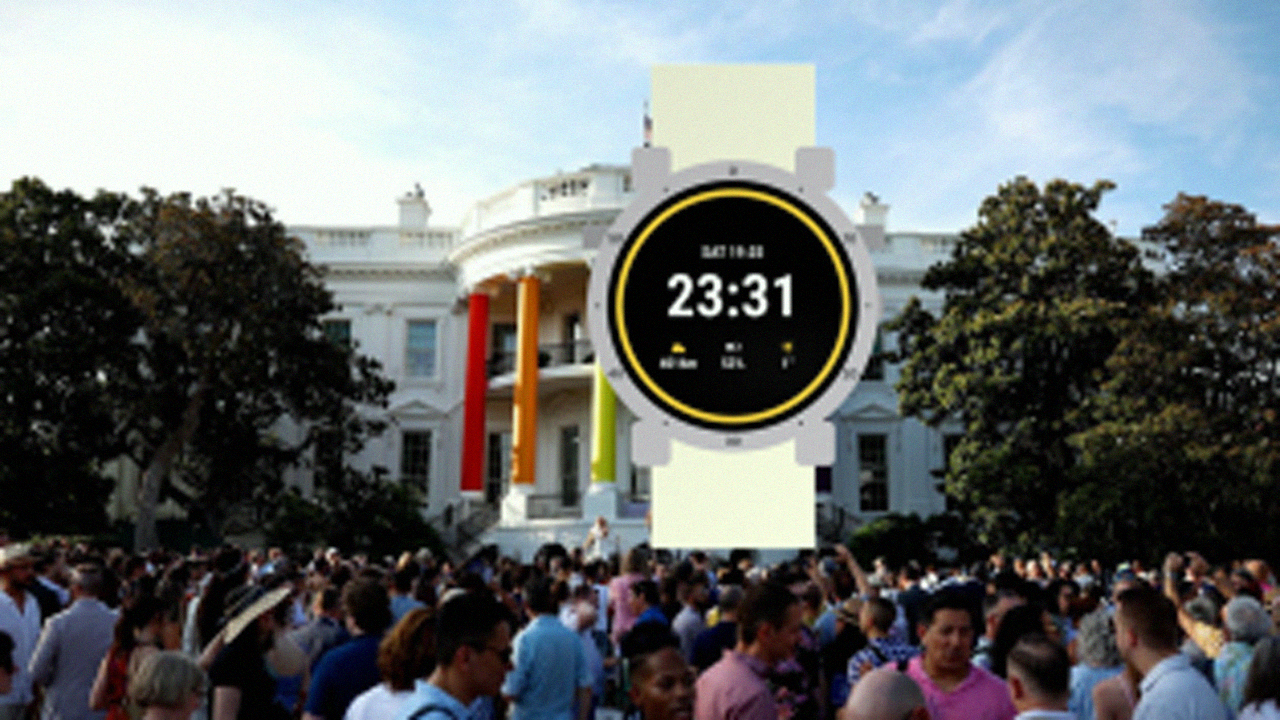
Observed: 23 h 31 min
